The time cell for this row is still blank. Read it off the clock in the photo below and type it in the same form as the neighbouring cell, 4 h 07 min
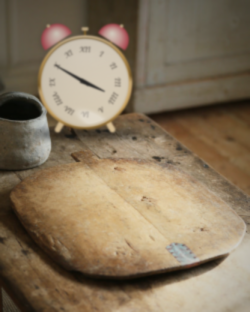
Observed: 3 h 50 min
